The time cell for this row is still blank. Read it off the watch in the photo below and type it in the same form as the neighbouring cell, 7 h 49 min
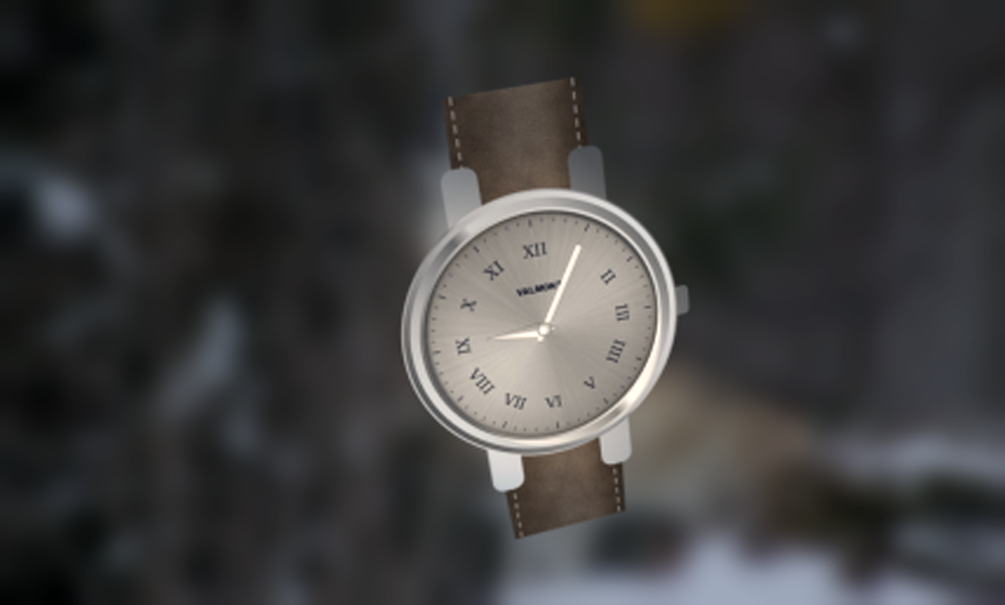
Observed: 9 h 05 min
